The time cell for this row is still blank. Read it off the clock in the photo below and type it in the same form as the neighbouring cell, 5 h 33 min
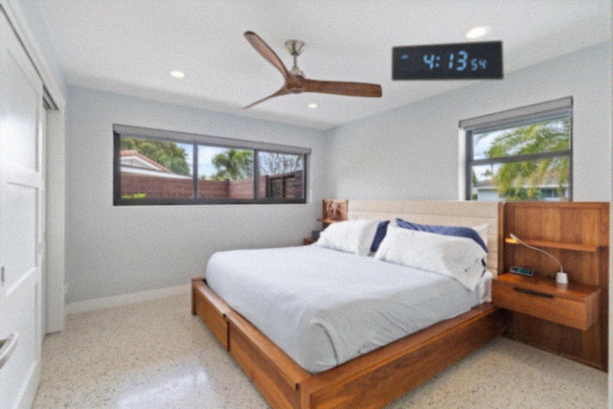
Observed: 4 h 13 min
